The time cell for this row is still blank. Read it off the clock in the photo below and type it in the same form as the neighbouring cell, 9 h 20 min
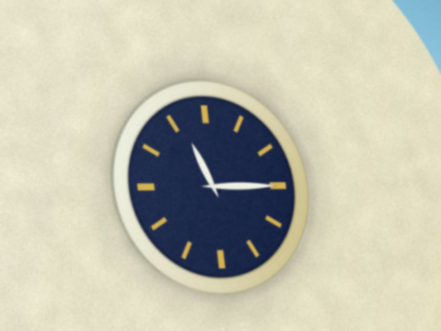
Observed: 11 h 15 min
